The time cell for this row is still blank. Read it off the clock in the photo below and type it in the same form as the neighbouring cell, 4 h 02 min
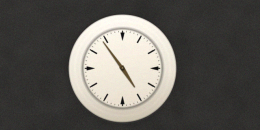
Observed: 4 h 54 min
